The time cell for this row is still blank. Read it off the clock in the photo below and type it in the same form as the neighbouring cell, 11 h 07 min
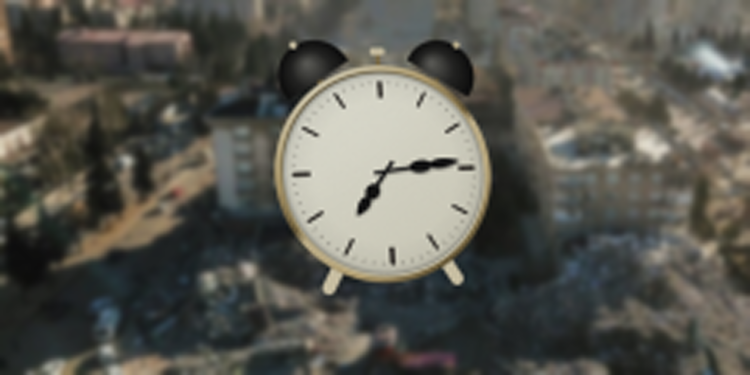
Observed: 7 h 14 min
